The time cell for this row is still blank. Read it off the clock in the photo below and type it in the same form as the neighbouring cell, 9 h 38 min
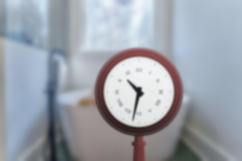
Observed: 10 h 32 min
